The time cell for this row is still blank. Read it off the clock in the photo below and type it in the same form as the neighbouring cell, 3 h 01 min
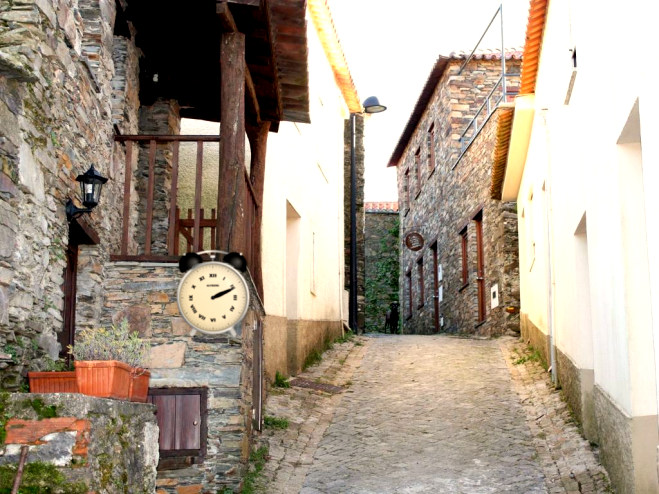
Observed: 2 h 11 min
